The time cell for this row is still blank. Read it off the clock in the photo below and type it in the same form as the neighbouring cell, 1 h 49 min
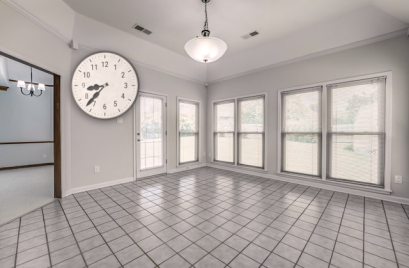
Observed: 8 h 37 min
